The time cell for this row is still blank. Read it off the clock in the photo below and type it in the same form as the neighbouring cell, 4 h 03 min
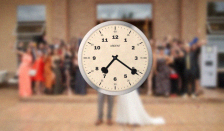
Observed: 7 h 21 min
